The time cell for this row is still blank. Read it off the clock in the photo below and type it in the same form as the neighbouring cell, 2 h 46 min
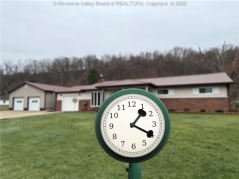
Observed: 1 h 20 min
